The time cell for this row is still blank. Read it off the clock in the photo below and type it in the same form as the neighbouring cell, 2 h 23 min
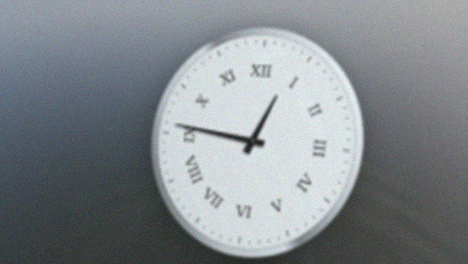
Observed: 12 h 46 min
